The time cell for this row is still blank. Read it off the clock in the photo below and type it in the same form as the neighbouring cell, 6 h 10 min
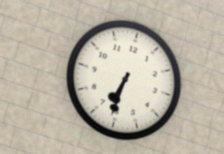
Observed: 6 h 31 min
